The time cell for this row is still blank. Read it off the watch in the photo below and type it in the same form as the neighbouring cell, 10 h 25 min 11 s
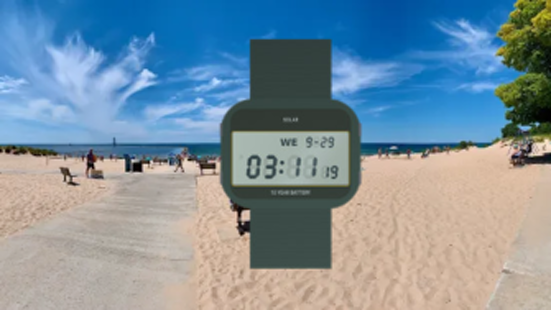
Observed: 3 h 11 min 19 s
